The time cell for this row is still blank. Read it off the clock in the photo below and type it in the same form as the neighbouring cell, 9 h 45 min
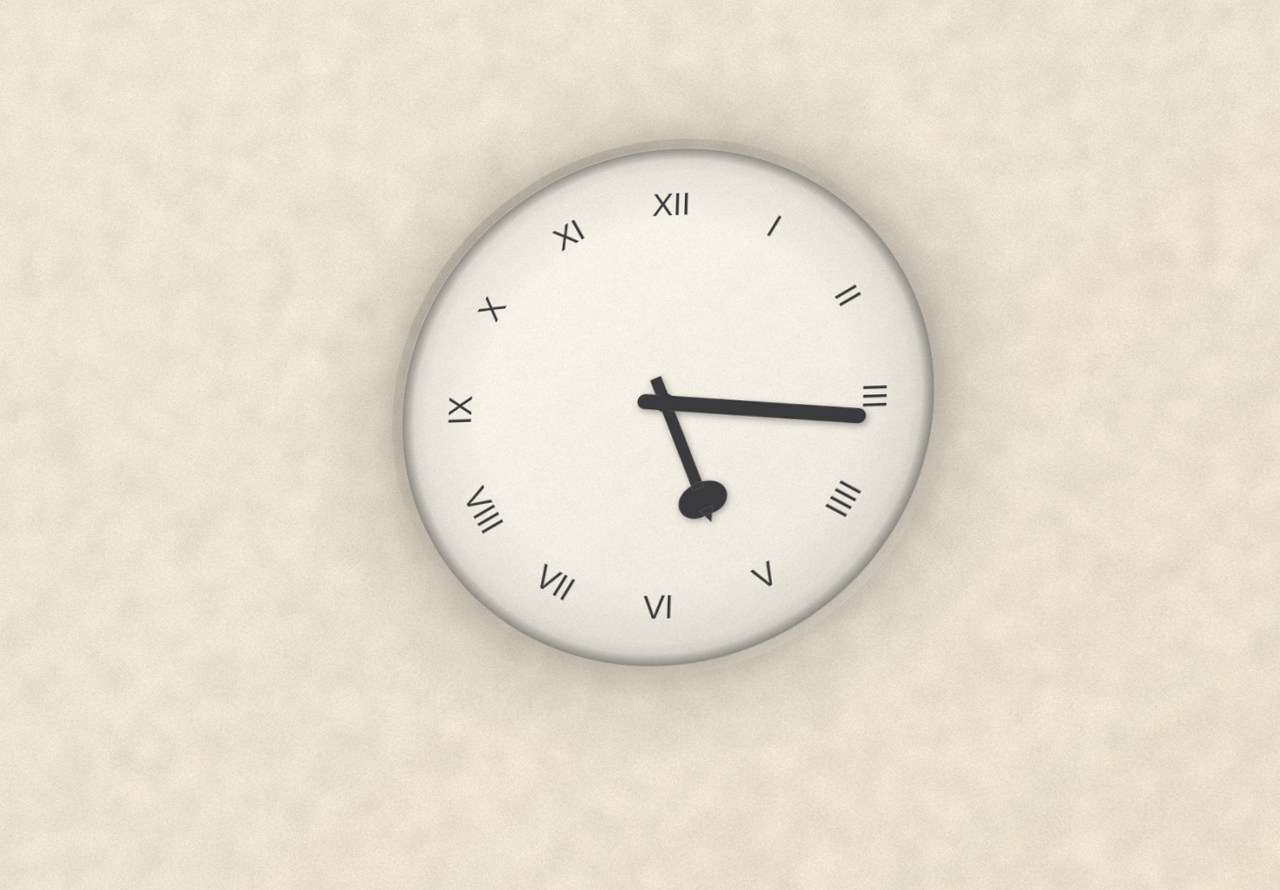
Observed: 5 h 16 min
